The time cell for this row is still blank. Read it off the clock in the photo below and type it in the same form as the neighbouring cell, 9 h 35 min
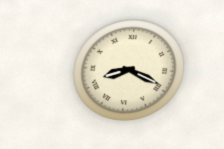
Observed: 8 h 19 min
